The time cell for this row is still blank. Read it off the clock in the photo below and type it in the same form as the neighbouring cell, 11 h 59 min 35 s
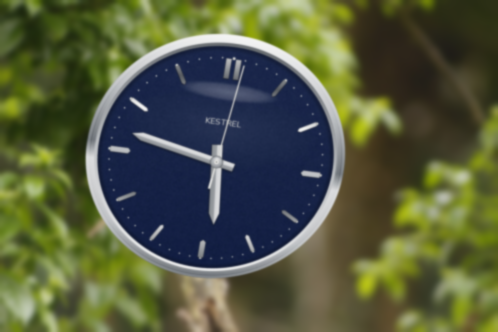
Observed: 5 h 47 min 01 s
